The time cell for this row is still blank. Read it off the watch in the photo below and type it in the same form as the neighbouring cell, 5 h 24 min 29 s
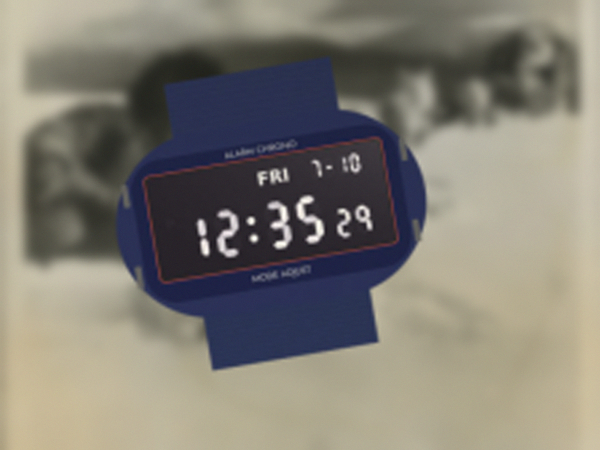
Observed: 12 h 35 min 29 s
